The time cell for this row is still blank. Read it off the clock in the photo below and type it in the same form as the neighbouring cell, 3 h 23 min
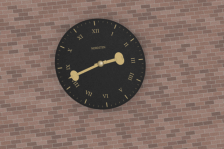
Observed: 2 h 42 min
